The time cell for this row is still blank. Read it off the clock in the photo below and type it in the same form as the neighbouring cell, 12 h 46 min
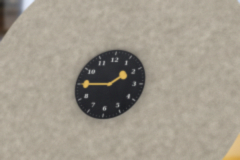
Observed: 1 h 45 min
